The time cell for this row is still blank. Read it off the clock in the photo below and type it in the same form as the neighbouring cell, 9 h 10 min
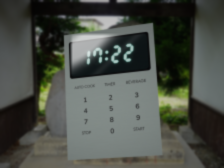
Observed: 17 h 22 min
